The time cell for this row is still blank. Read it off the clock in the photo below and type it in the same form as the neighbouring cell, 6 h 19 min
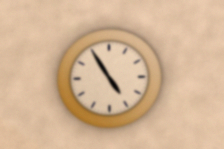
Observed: 4 h 55 min
